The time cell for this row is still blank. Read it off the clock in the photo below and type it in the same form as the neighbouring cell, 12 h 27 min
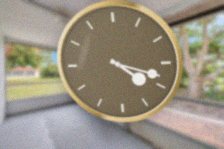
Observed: 4 h 18 min
